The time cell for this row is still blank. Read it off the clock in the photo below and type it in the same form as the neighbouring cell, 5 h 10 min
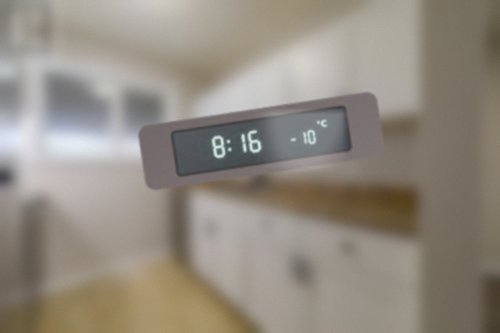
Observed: 8 h 16 min
